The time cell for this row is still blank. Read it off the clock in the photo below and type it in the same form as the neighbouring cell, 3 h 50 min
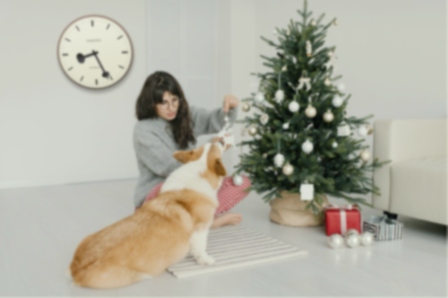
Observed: 8 h 26 min
